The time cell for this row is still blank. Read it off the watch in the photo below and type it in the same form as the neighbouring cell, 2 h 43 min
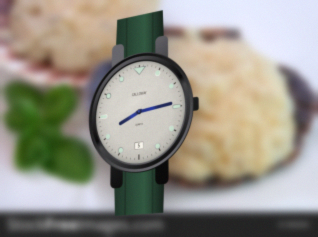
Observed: 8 h 14 min
